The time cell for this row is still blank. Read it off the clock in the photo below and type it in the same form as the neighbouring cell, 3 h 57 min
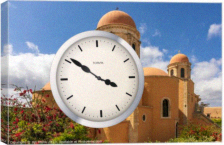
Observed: 3 h 51 min
